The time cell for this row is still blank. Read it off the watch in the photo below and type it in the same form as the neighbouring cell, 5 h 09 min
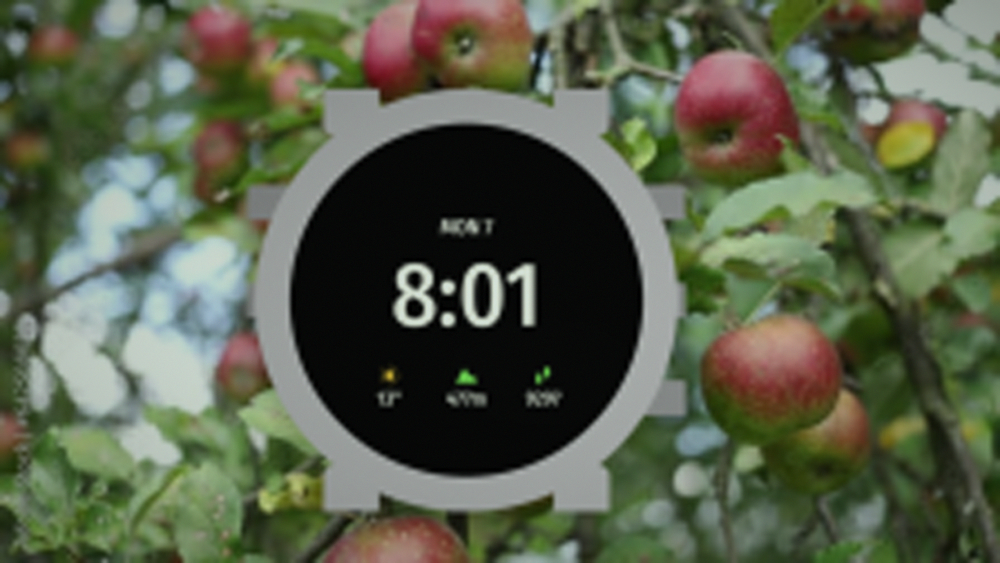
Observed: 8 h 01 min
